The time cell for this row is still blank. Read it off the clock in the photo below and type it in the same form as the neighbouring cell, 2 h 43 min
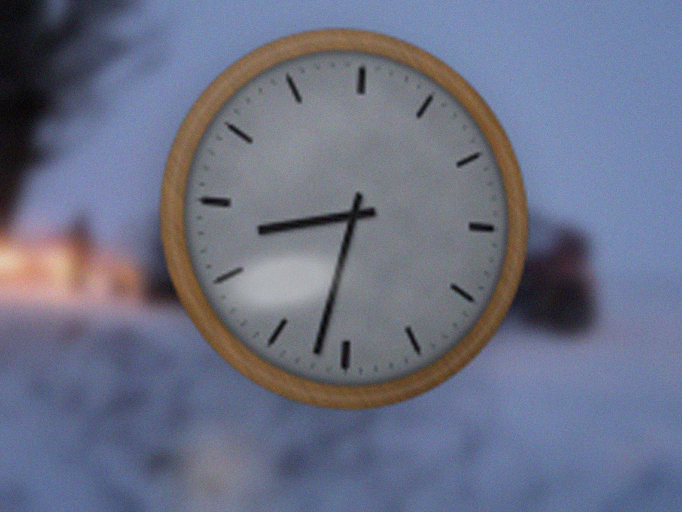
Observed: 8 h 32 min
